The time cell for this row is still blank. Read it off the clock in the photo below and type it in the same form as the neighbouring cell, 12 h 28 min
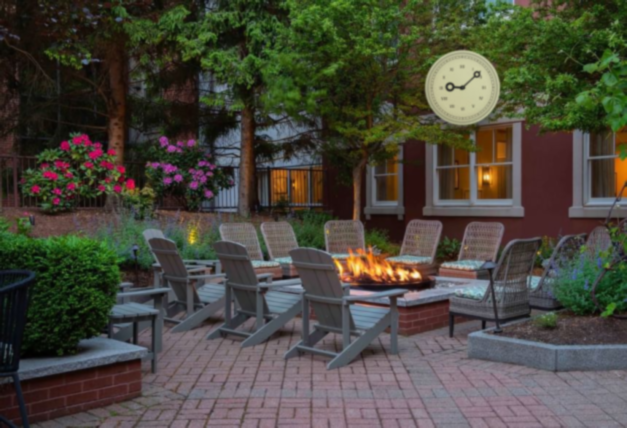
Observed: 9 h 08 min
